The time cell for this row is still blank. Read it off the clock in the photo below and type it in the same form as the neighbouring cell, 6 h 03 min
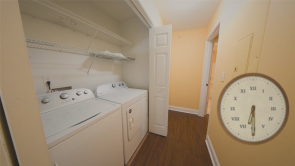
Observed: 6 h 30 min
